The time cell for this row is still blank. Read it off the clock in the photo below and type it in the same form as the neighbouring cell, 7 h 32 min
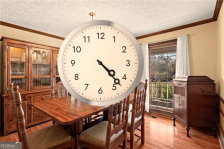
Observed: 4 h 23 min
